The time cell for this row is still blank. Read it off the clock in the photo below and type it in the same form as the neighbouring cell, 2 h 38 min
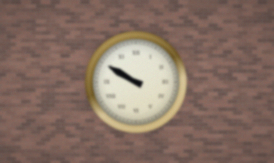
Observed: 9 h 50 min
